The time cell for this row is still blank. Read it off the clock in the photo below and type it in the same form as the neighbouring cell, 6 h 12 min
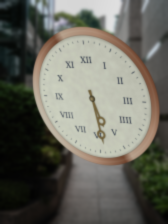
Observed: 5 h 29 min
